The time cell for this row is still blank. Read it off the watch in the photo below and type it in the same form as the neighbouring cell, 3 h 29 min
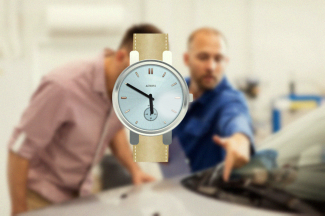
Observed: 5 h 50 min
